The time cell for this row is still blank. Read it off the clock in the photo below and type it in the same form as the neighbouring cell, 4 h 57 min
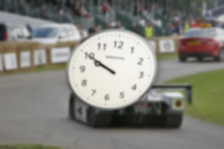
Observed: 9 h 50 min
